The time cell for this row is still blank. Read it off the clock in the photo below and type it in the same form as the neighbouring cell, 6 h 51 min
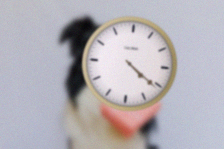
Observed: 4 h 21 min
